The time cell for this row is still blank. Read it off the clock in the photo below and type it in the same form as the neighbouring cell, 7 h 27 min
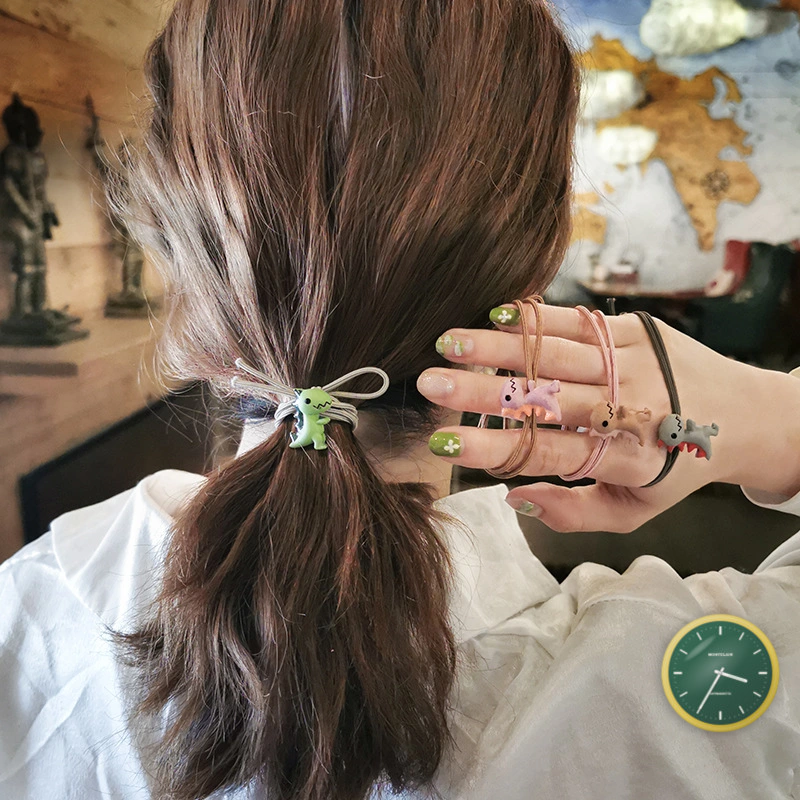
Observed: 3 h 35 min
